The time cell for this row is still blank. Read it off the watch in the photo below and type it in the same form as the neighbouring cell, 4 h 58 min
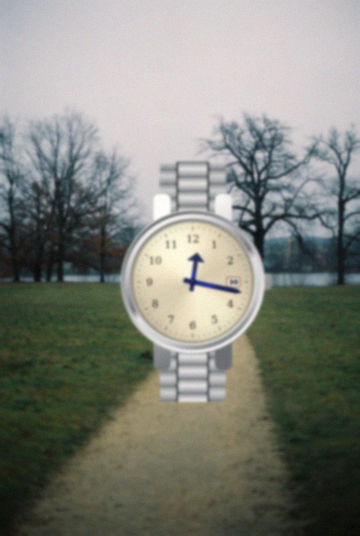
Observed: 12 h 17 min
